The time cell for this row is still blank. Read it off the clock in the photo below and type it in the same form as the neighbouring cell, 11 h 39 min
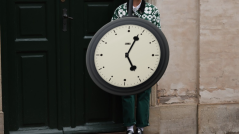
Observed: 5 h 04 min
